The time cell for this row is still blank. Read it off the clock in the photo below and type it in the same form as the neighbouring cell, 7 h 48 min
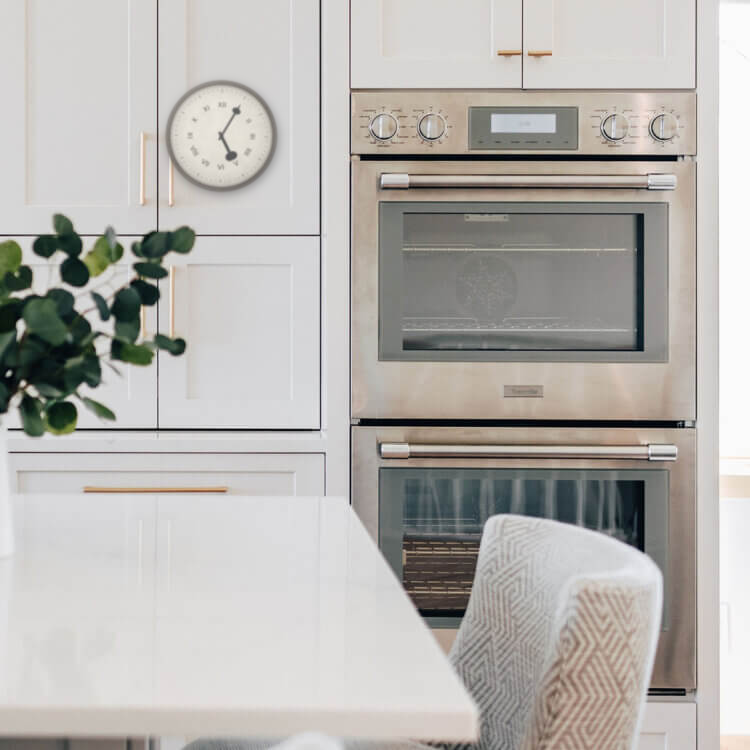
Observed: 5 h 05 min
